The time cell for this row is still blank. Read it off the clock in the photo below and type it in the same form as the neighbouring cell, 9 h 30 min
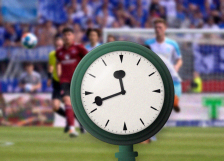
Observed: 11 h 42 min
